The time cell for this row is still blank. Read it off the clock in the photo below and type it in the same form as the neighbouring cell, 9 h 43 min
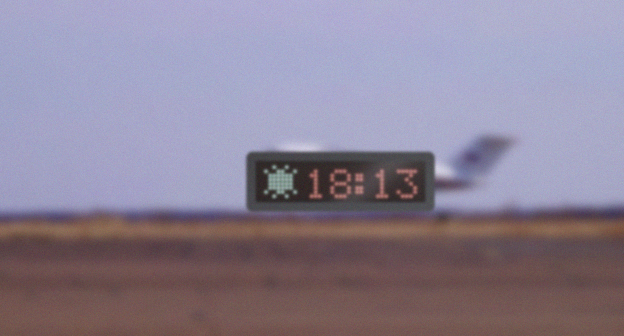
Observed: 18 h 13 min
